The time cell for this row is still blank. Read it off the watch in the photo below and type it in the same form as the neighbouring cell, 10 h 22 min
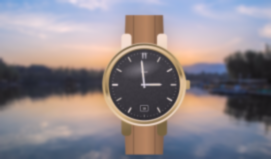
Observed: 2 h 59 min
